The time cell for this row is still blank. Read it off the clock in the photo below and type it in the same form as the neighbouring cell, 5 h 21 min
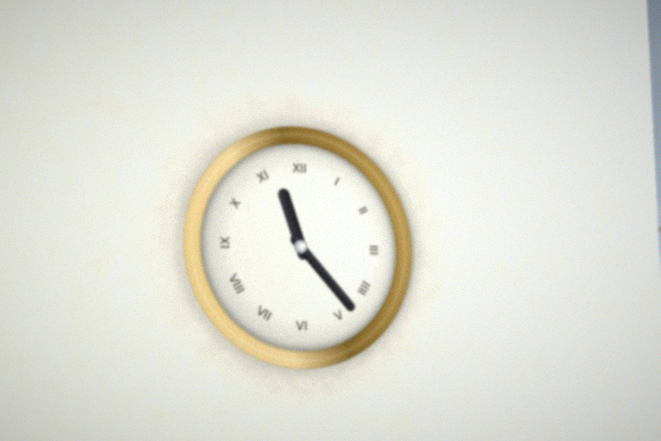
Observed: 11 h 23 min
